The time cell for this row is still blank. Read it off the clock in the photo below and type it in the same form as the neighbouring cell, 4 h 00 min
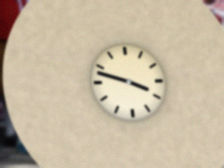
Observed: 3 h 48 min
